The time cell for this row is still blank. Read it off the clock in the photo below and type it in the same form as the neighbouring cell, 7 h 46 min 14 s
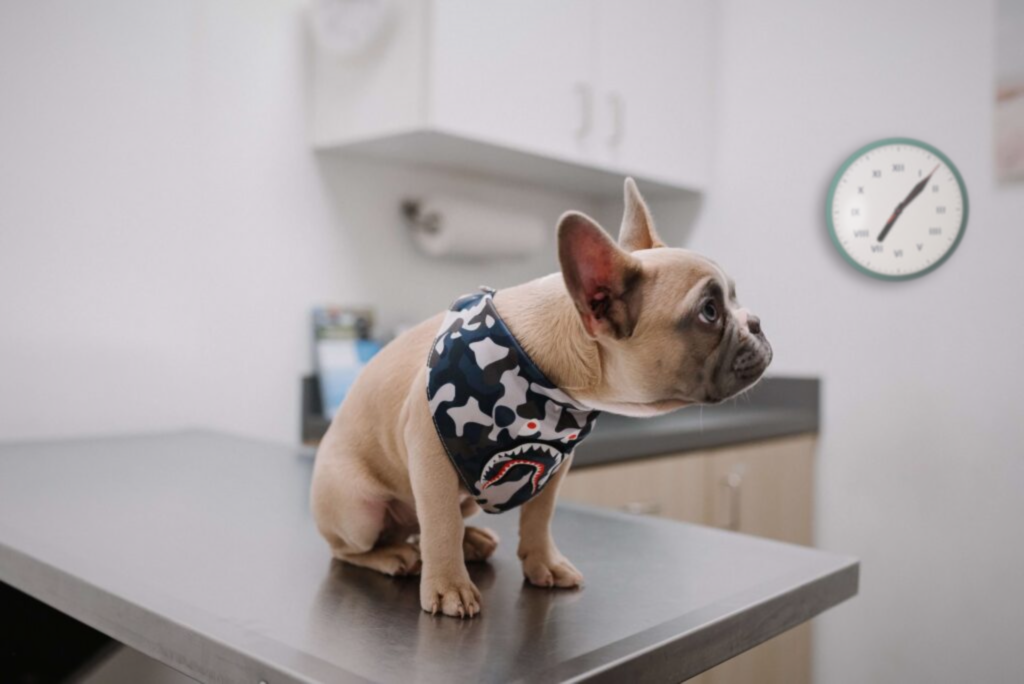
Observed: 7 h 07 min 07 s
